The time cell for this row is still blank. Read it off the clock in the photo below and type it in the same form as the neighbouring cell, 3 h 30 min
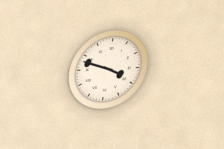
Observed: 3 h 48 min
